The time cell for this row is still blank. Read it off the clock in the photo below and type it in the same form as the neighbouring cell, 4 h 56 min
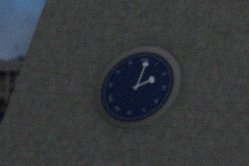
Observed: 2 h 01 min
